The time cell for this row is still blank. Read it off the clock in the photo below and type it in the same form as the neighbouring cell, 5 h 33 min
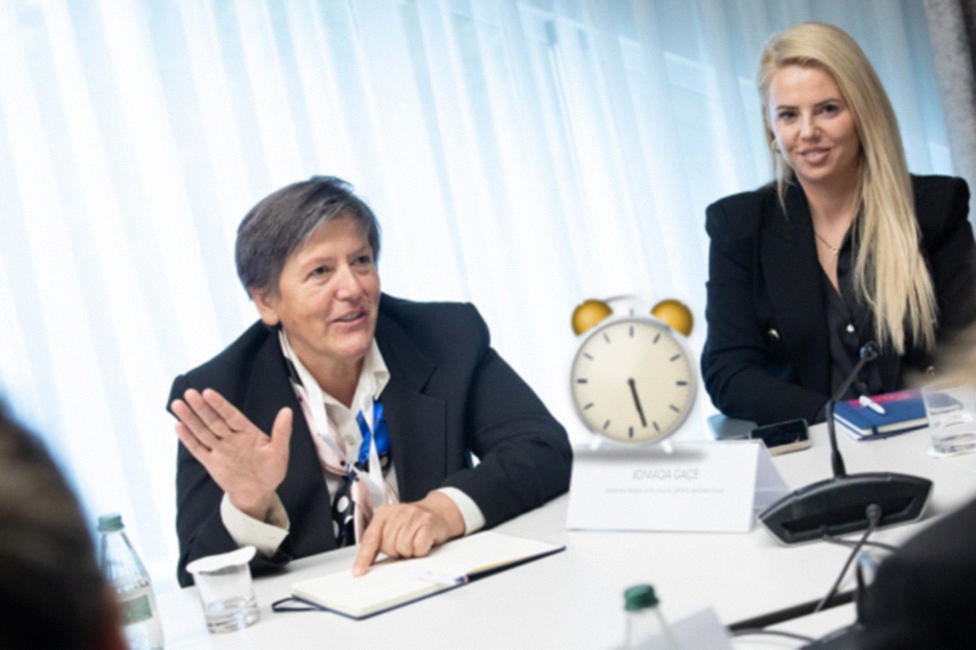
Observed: 5 h 27 min
